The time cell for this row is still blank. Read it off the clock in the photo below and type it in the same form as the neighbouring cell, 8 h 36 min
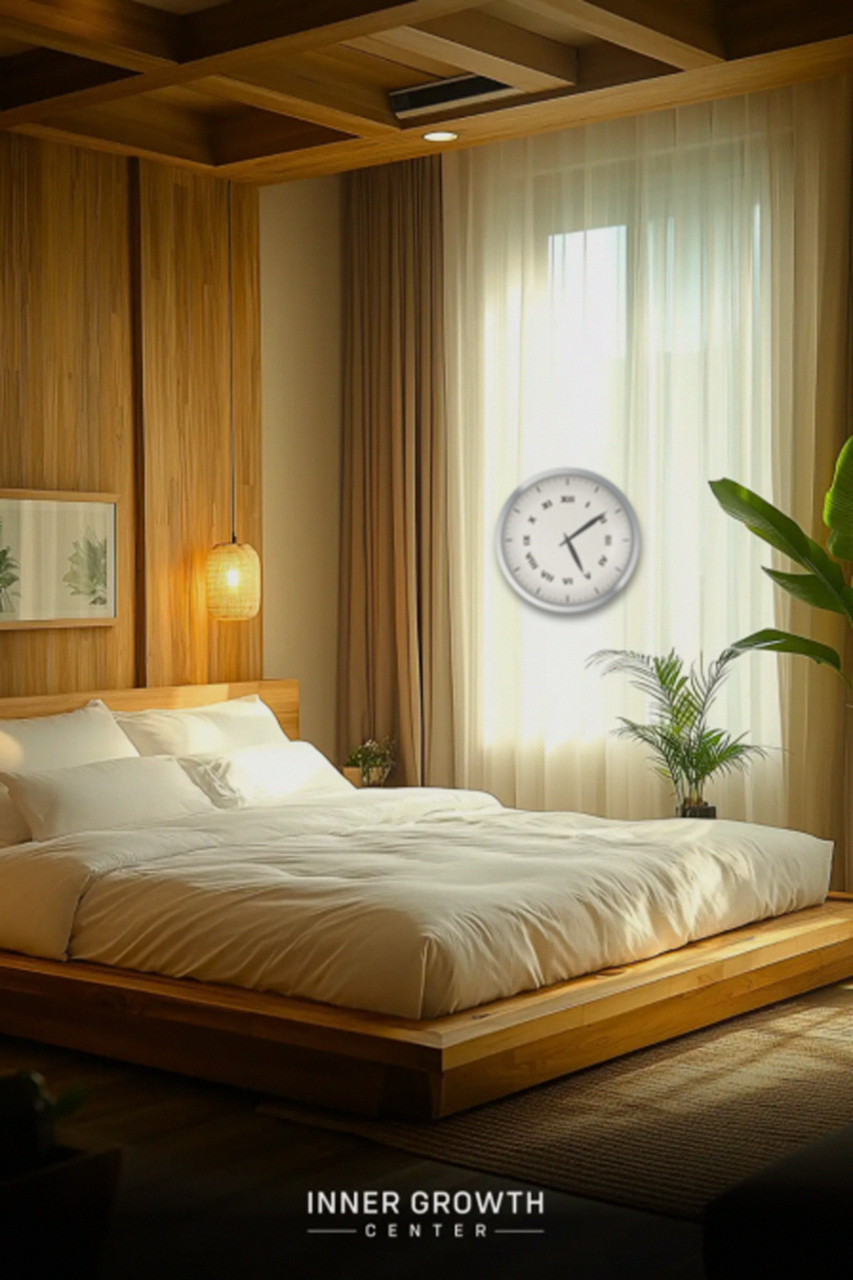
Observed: 5 h 09 min
